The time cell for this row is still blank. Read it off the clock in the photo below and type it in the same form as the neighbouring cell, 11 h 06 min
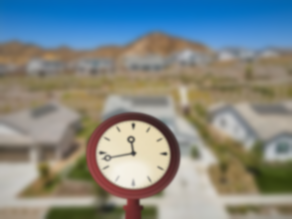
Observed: 11 h 43 min
